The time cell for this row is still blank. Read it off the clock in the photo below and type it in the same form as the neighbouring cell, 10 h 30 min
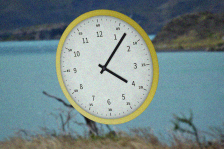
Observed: 4 h 07 min
